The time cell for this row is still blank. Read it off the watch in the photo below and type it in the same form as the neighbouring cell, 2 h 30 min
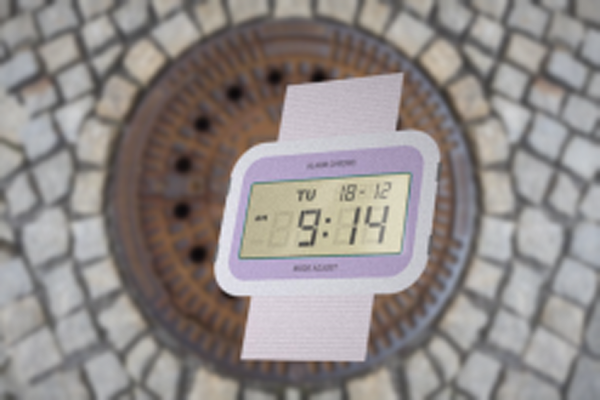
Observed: 9 h 14 min
